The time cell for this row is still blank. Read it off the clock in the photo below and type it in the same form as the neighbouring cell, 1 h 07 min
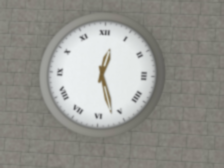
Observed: 12 h 27 min
